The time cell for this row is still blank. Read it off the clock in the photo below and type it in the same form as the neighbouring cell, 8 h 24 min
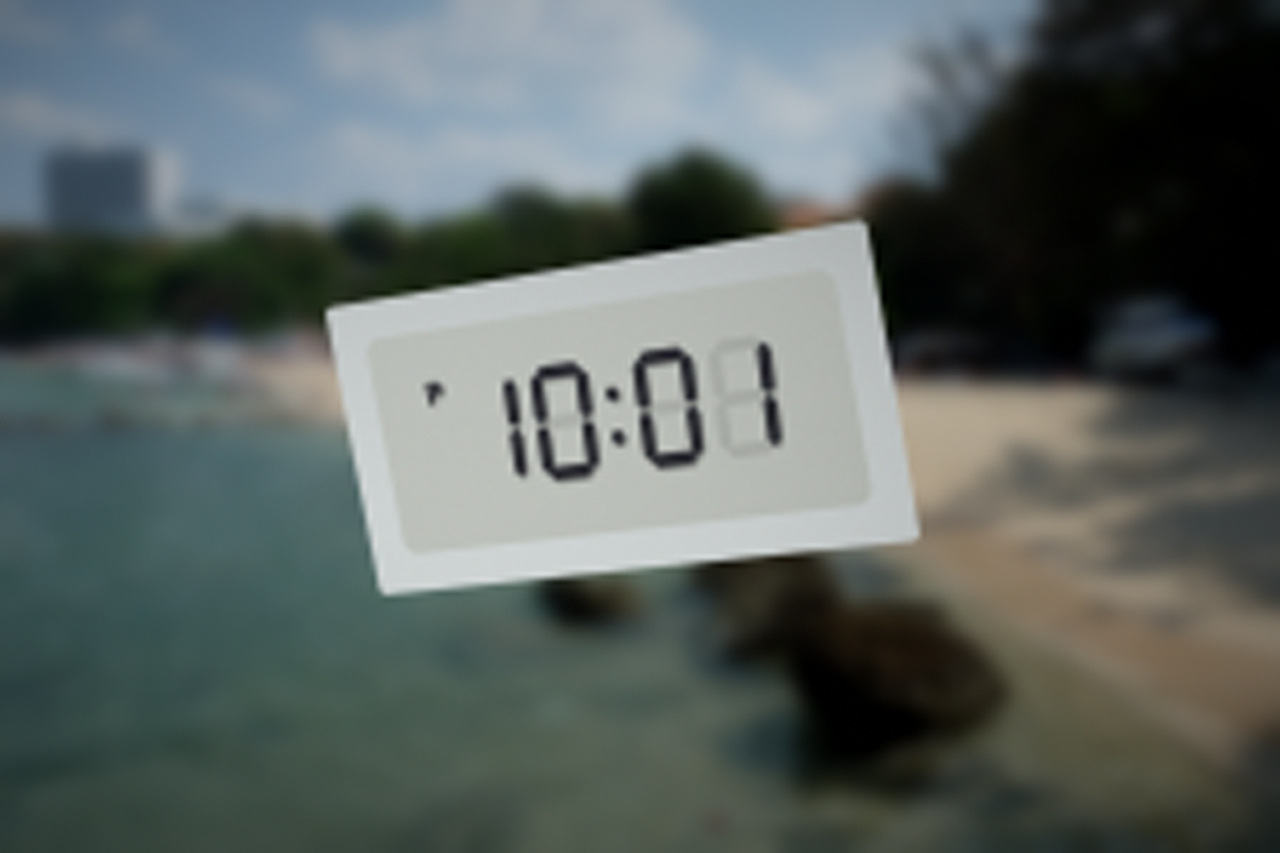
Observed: 10 h 01 min
